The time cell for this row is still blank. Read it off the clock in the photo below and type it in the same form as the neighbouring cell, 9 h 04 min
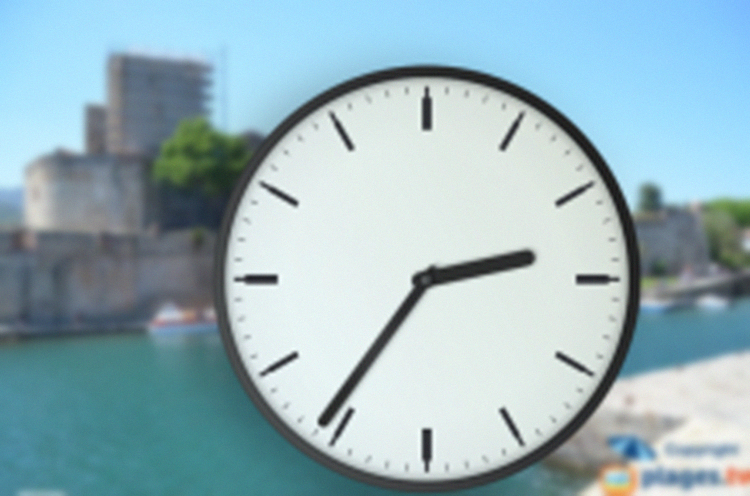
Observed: 2 h 36 min
